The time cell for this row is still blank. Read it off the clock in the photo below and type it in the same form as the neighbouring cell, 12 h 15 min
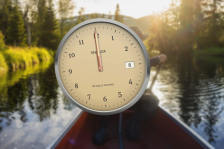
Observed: 12 h 00 min
